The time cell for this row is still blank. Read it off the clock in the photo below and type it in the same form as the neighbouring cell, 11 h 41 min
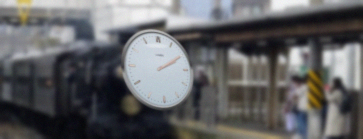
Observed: 2 h 10 min
